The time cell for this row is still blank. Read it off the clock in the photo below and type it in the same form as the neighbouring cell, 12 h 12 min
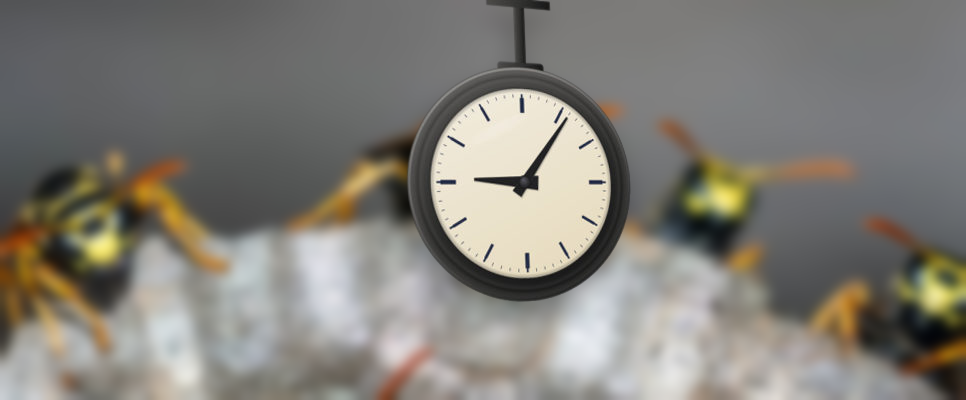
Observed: 9 h 06 min
